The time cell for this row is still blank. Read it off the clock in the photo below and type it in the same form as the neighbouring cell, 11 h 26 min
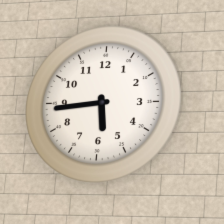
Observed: 5 h 44 min
